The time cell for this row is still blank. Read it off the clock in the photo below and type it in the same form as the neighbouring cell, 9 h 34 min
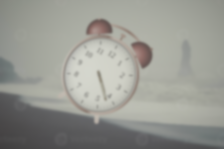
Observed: 4 h 22 min
